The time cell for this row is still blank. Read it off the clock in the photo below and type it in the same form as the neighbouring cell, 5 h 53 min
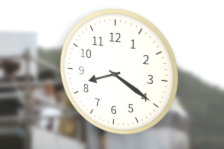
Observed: 8 h 20 min
